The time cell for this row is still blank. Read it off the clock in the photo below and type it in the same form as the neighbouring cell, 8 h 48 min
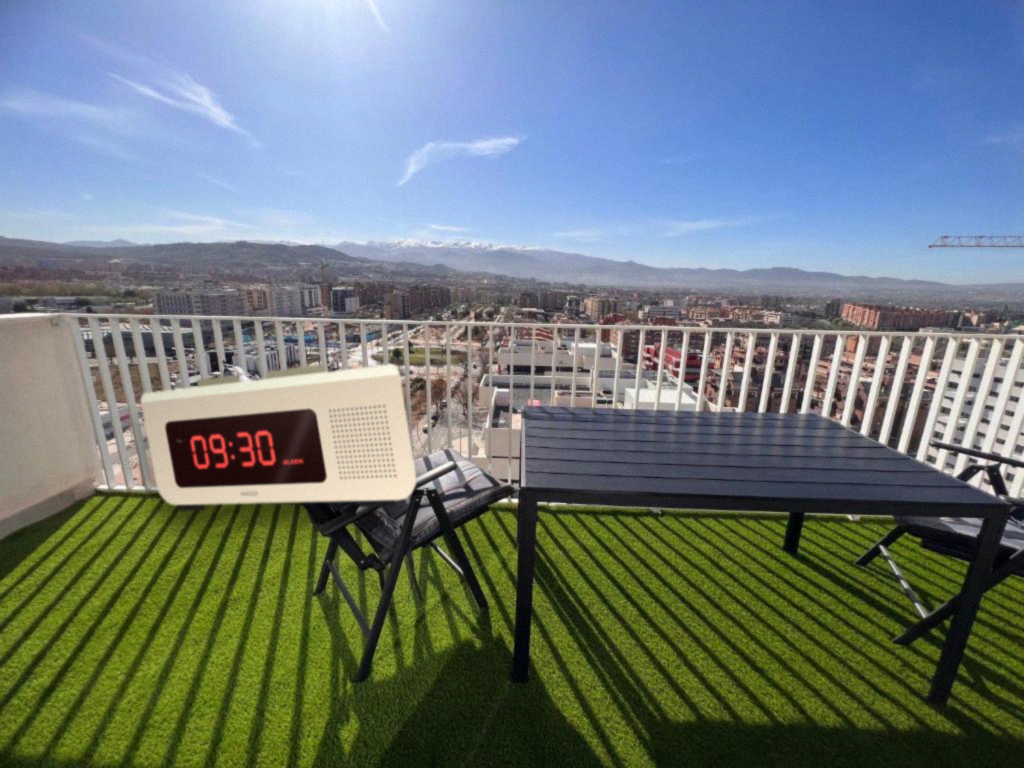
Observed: 9 h 30 min
